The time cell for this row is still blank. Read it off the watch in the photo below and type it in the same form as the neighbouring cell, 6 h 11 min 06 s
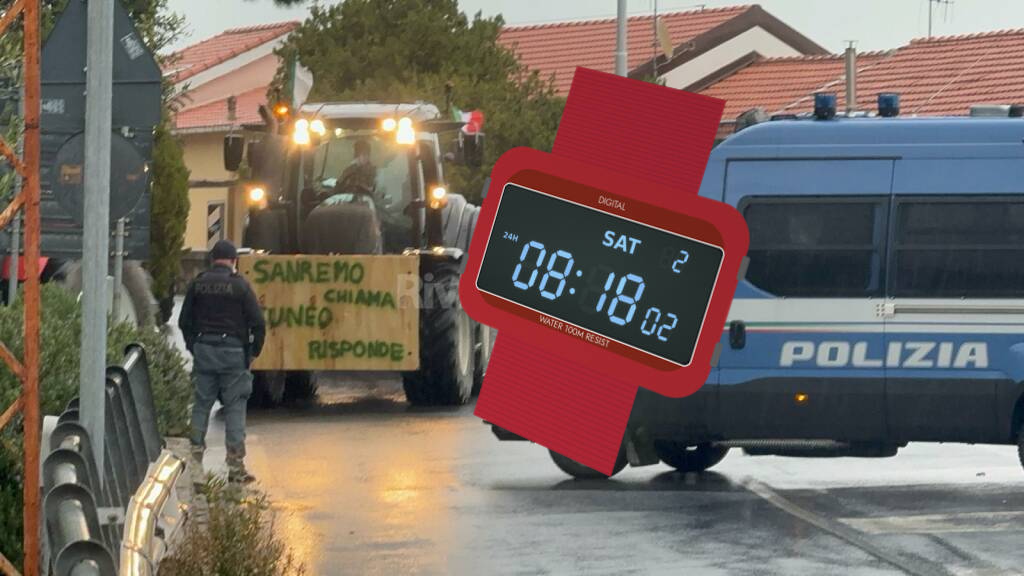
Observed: 8 h 18 min 02 s
